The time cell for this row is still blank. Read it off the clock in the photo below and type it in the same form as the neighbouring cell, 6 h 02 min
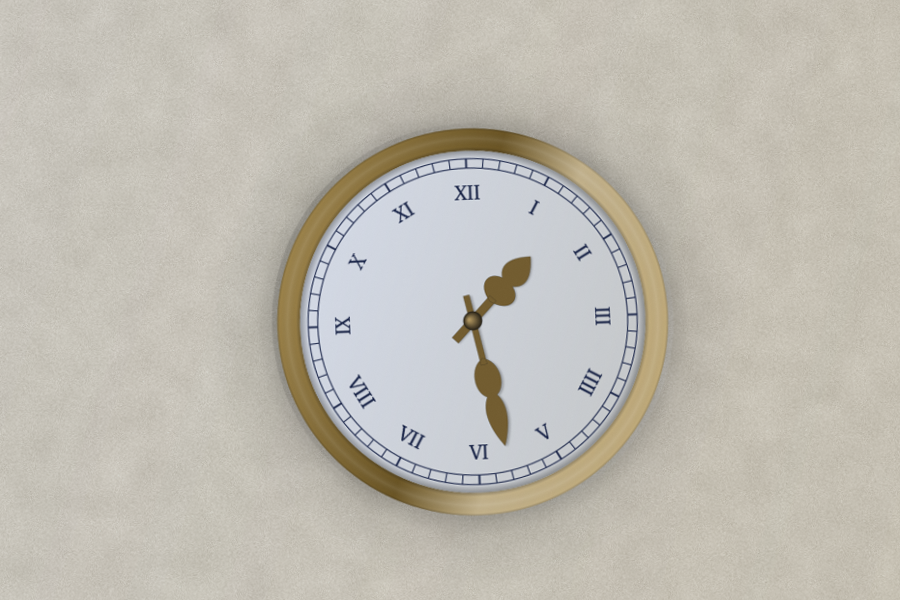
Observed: 1 h 28 min
